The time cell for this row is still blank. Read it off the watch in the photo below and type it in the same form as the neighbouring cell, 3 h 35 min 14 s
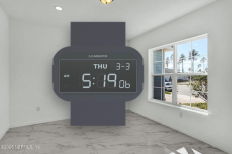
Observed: 5 h 19 min 06 s
